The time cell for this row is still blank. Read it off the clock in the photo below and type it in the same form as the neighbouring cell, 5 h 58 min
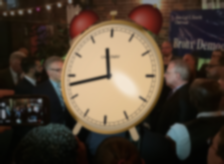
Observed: 11 h 43 min
